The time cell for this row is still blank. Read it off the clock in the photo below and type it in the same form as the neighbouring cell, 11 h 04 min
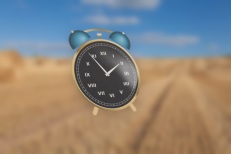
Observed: 1 h 54 min
